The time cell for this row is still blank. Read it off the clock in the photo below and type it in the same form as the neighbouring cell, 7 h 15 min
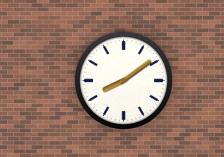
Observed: 8 h 09 min
